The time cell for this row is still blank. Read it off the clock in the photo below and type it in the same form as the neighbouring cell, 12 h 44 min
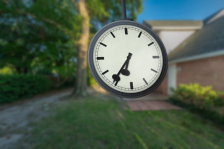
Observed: 6 h 36 min
